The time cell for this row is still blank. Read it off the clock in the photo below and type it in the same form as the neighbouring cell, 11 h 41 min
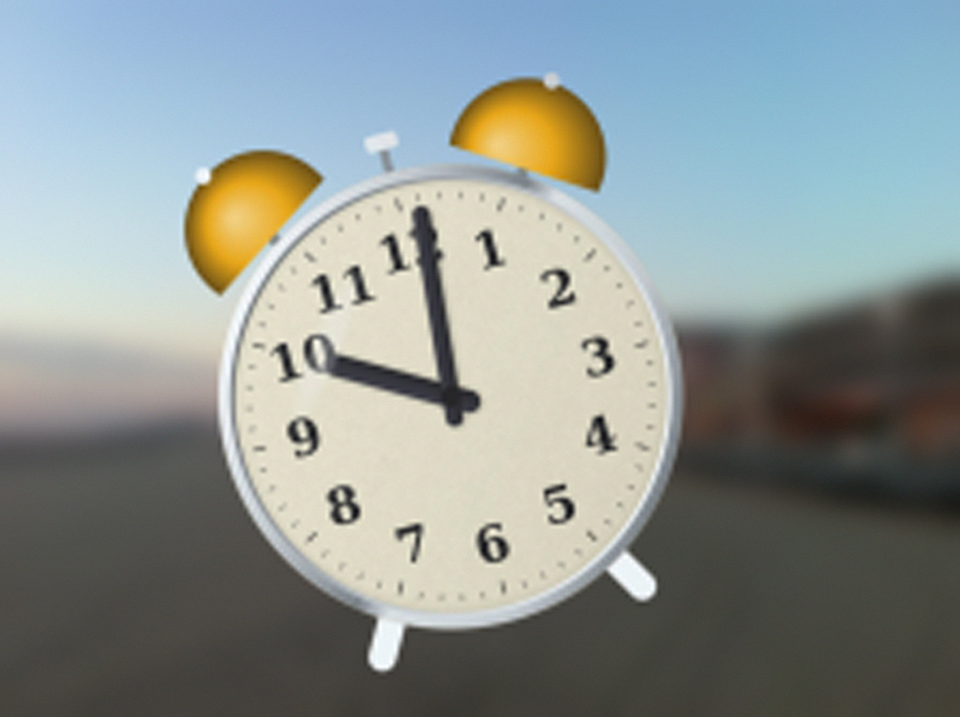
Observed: 10 h 01 min
